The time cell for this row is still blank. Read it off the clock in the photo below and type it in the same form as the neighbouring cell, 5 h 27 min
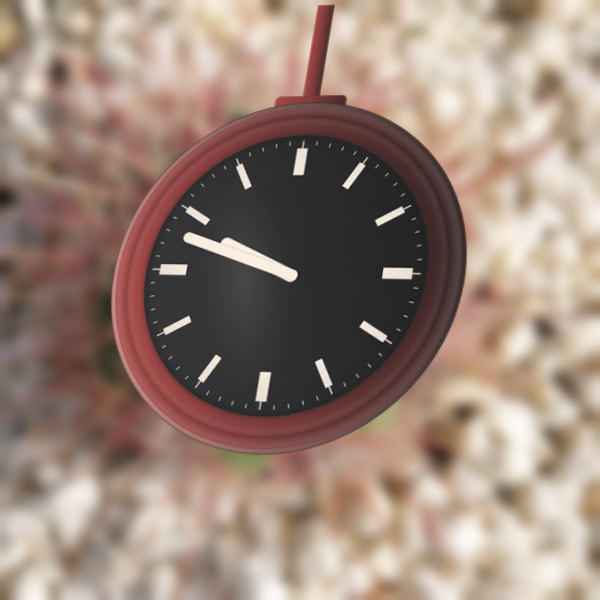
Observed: 9 h 48 min
